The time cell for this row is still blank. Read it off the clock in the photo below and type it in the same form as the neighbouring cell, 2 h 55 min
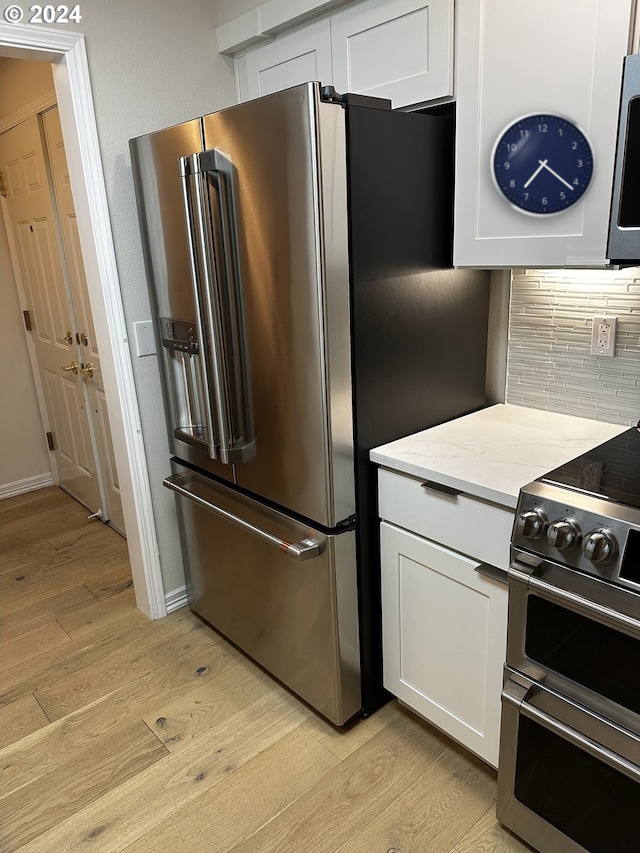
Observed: 7 h 22 min
